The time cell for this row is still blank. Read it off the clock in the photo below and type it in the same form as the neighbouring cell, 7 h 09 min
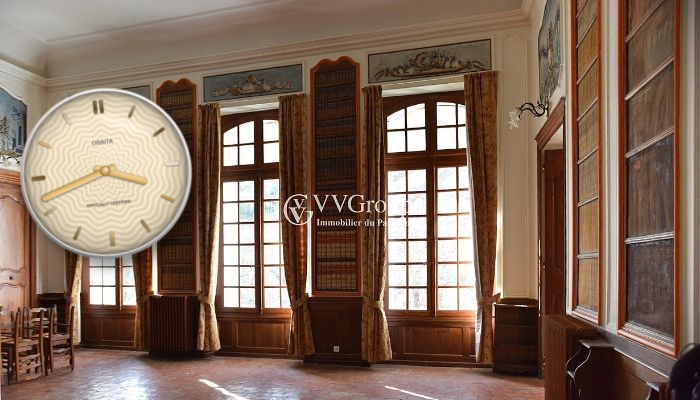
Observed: 3 h 42 min
